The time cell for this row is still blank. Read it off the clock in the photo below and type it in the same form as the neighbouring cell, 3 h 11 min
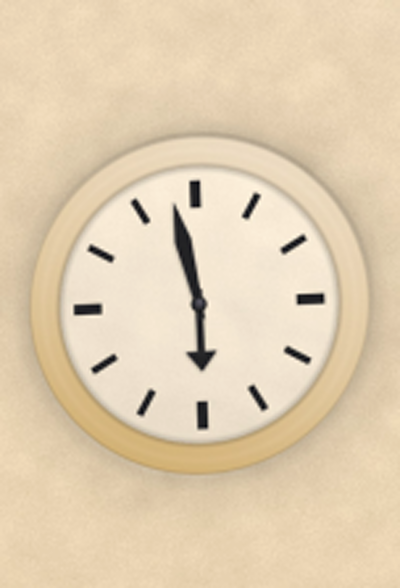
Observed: 5 h 58 min
